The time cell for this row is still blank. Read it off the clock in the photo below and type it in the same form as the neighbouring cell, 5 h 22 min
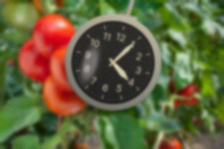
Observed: 4 h 05 min
